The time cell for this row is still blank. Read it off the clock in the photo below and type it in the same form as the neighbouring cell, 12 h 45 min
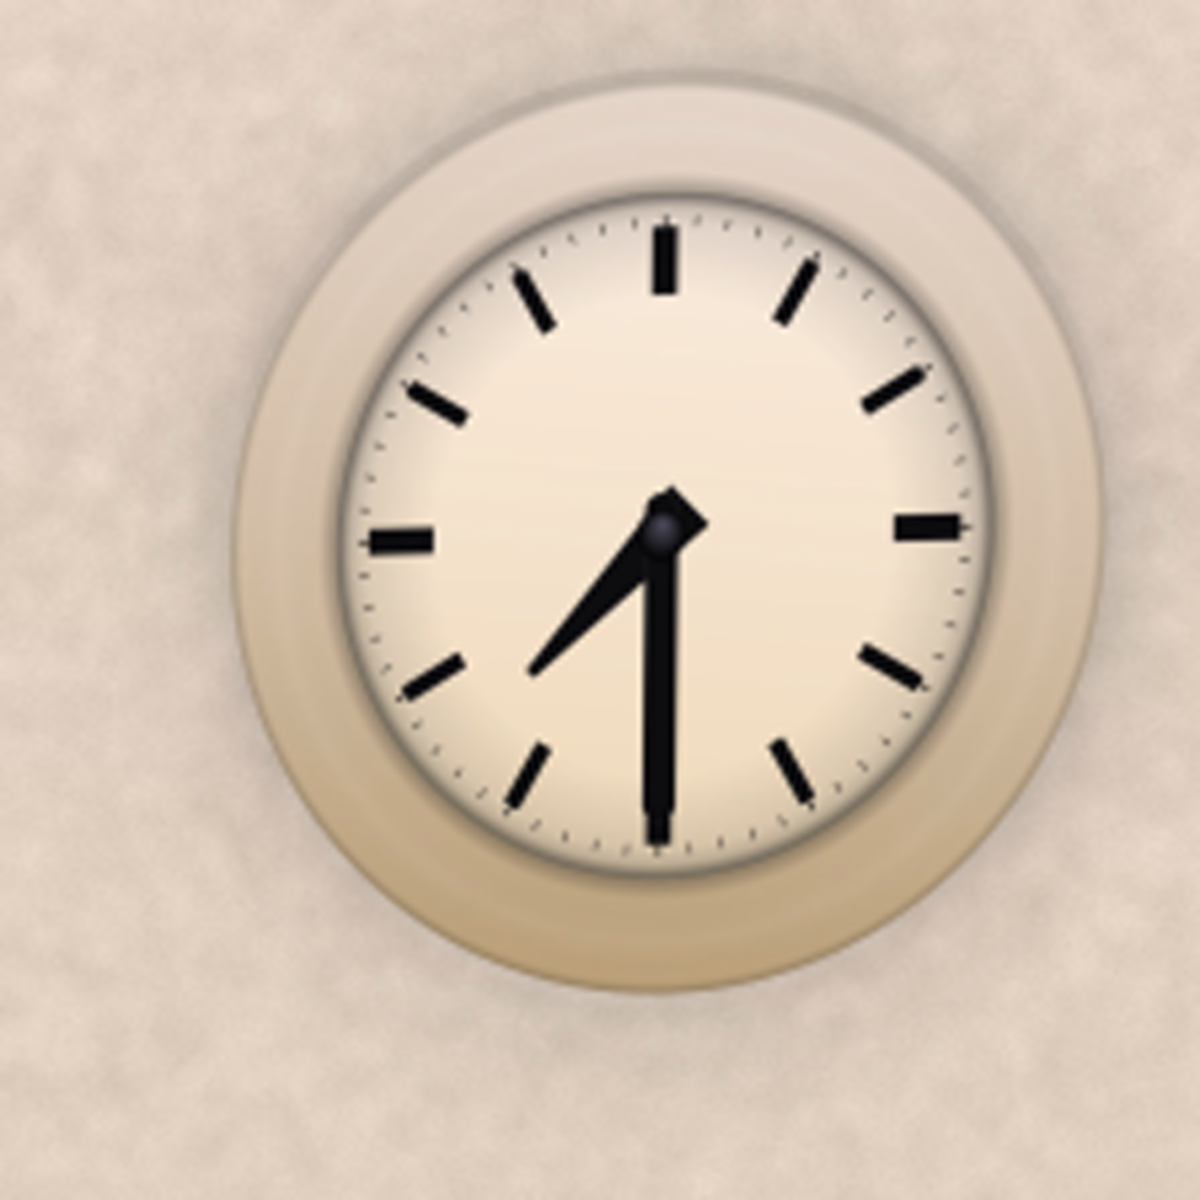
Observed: 7 h 30 min
